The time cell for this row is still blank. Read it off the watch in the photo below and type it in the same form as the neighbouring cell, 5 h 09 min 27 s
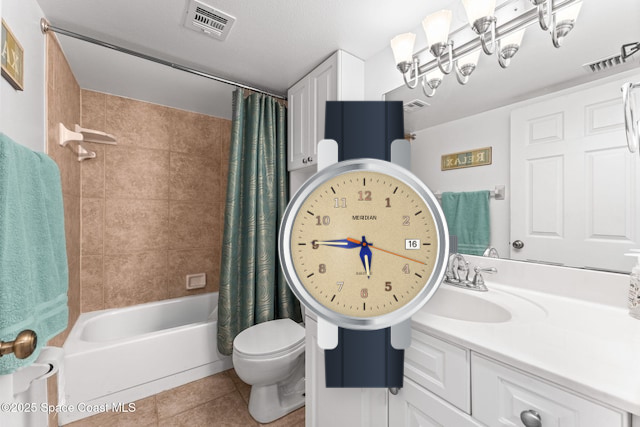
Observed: 5 h 45 min 18 s
